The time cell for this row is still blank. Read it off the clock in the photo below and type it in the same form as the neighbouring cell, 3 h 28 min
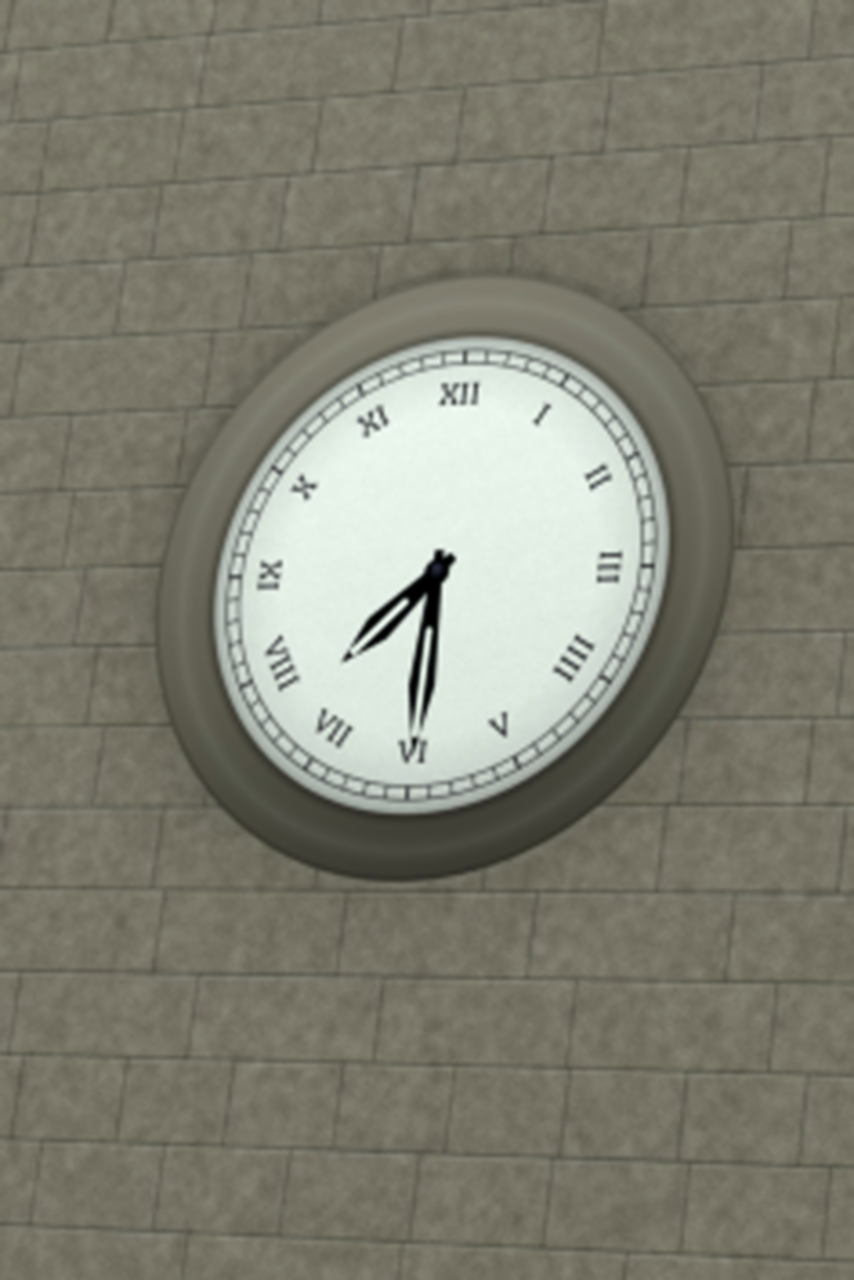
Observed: 7 h 30 min
